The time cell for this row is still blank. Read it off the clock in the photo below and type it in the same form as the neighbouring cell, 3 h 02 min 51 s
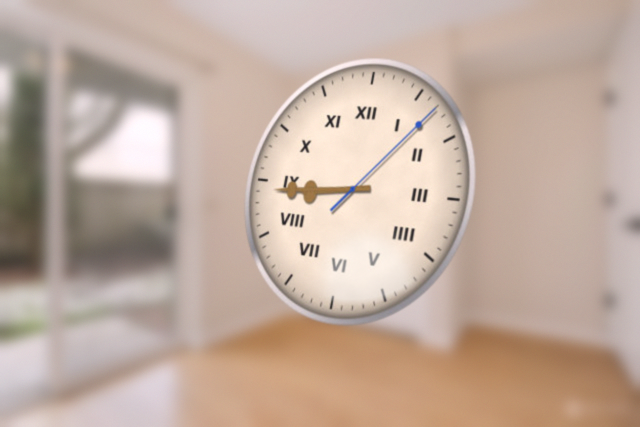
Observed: 8 h 44 min 07 s
